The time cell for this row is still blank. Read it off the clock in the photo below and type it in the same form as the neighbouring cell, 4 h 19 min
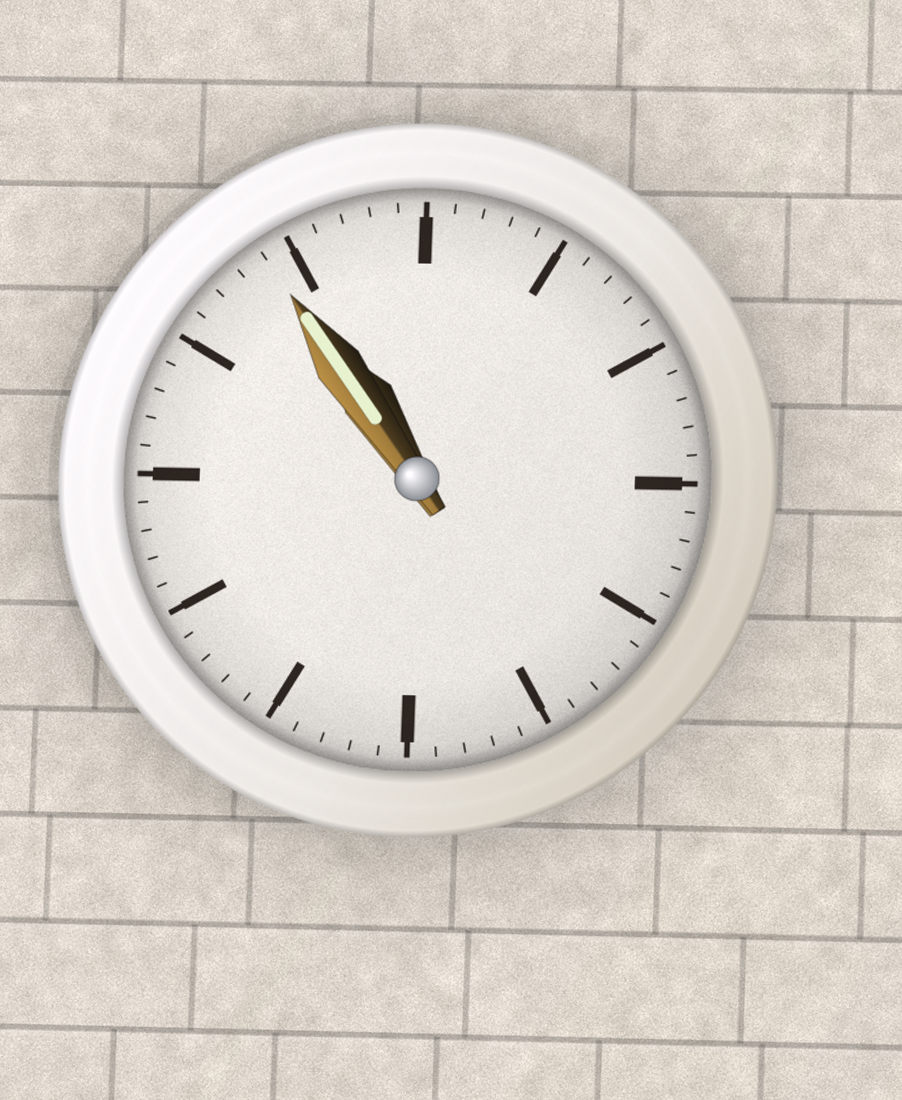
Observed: 10 h 54 min
